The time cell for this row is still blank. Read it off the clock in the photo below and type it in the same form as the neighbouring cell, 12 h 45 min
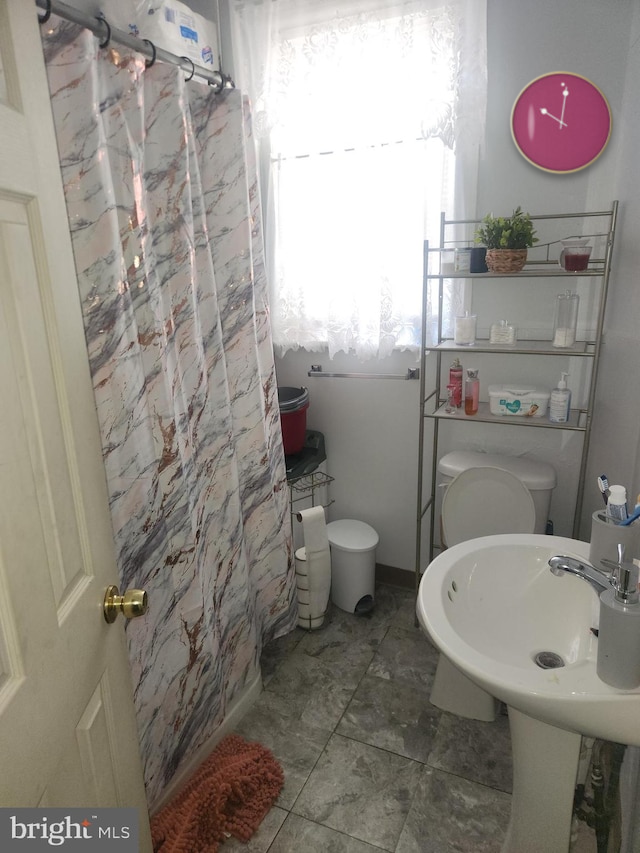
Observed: 10 h 01 min
